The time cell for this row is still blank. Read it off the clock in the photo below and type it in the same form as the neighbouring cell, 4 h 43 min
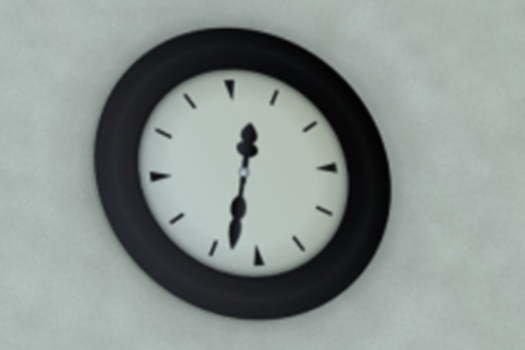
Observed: 12 h 33 min
